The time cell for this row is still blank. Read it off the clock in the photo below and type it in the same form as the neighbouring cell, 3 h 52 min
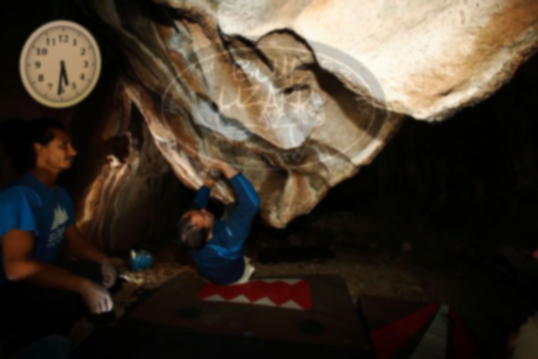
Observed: 5 h 31 min
